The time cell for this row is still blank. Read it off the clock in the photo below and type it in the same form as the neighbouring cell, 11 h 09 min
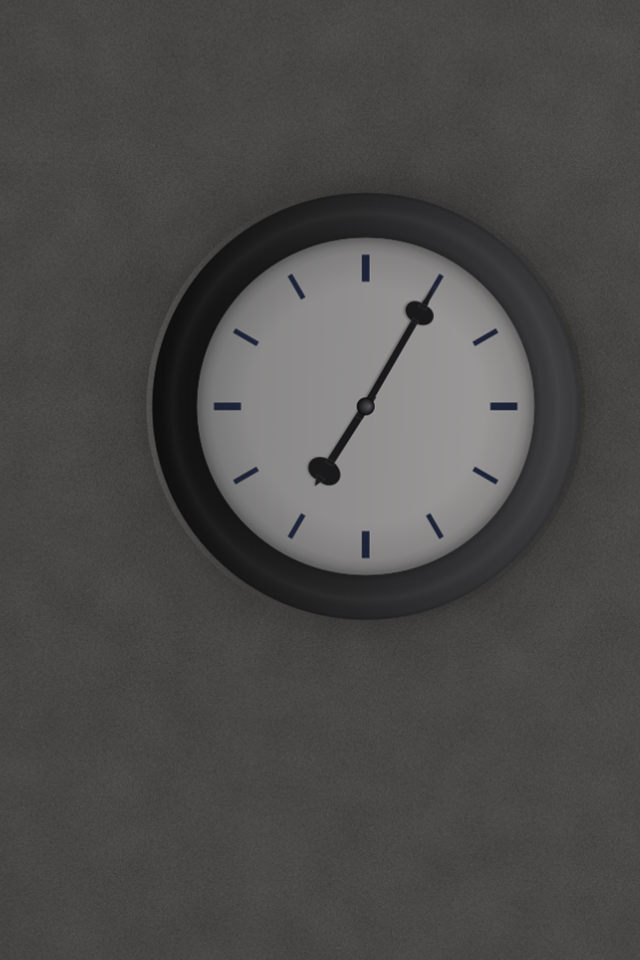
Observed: 7 h 05 min
